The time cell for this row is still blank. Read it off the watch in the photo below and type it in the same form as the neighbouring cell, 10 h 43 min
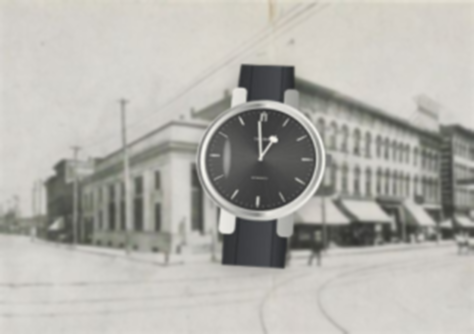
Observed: 12 h 59 min
